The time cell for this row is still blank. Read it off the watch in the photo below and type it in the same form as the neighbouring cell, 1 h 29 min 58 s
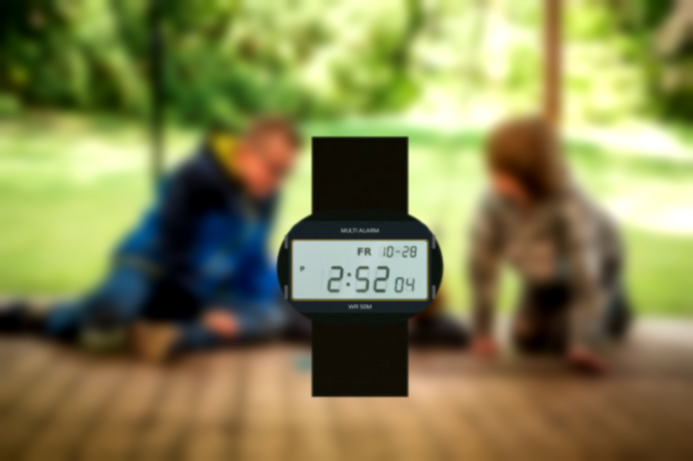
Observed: 2 h 52 min 04 s
